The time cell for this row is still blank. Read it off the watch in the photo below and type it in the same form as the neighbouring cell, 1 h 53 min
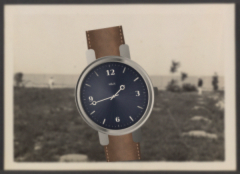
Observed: 1 h 43 min
